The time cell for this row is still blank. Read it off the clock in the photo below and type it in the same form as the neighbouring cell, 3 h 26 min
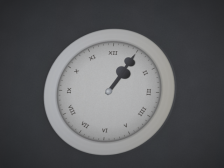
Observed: 1 h 05 min
